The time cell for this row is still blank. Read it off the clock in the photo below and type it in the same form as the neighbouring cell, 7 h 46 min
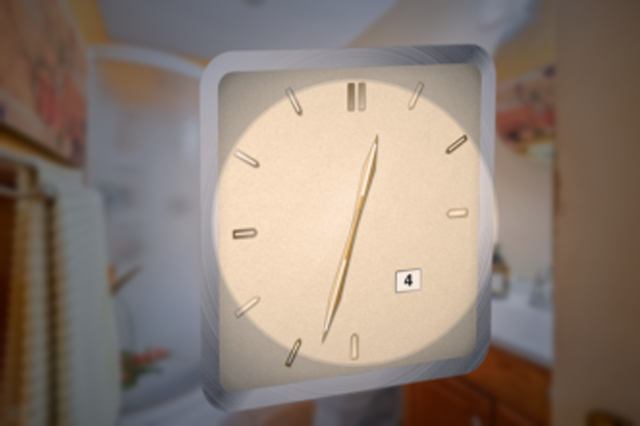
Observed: 12 h 33 min
